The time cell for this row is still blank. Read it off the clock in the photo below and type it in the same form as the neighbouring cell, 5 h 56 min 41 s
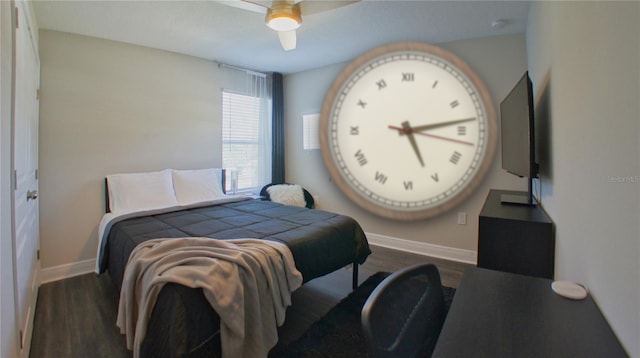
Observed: 5 h 13 min 17 s
